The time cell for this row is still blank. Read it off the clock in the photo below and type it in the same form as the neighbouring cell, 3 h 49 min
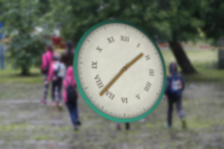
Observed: 1 h 37 min
